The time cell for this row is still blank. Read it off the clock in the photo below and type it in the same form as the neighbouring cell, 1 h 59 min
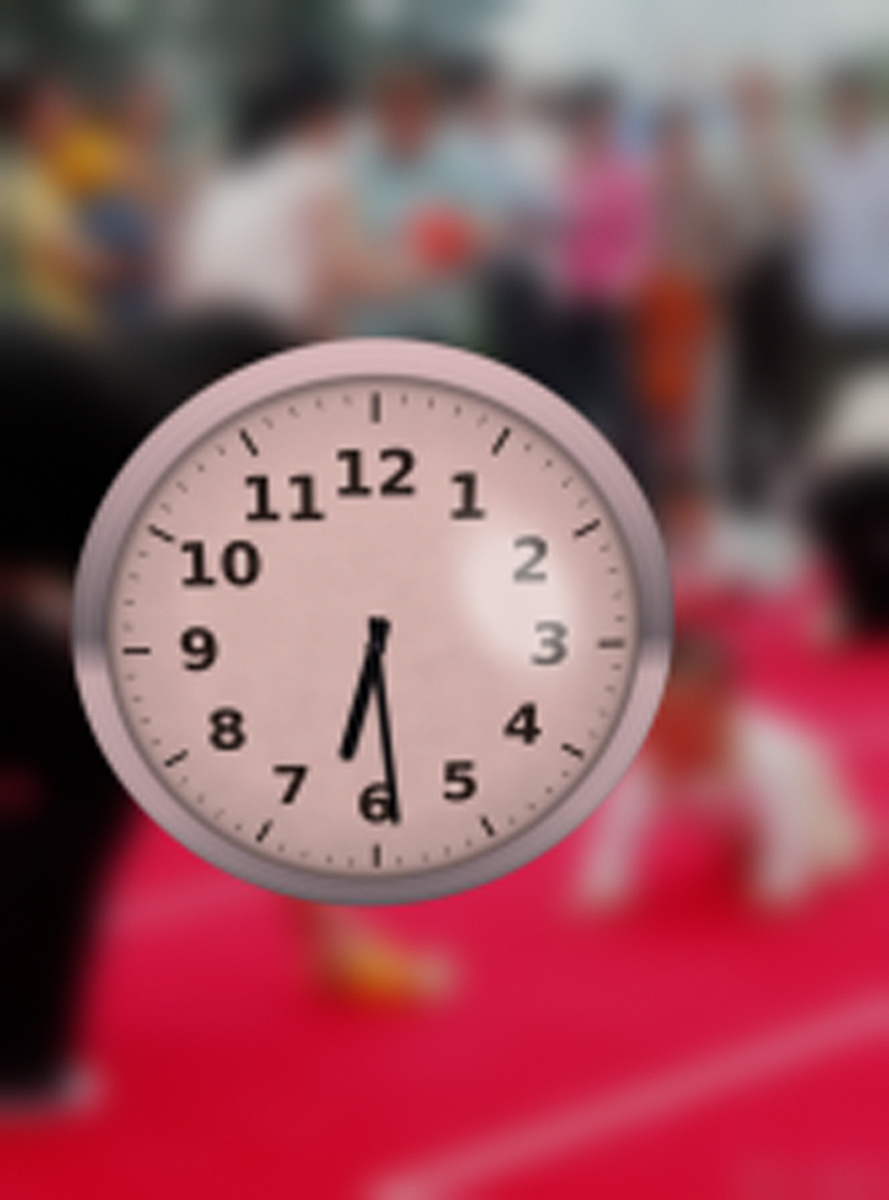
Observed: 6 h 29 min
